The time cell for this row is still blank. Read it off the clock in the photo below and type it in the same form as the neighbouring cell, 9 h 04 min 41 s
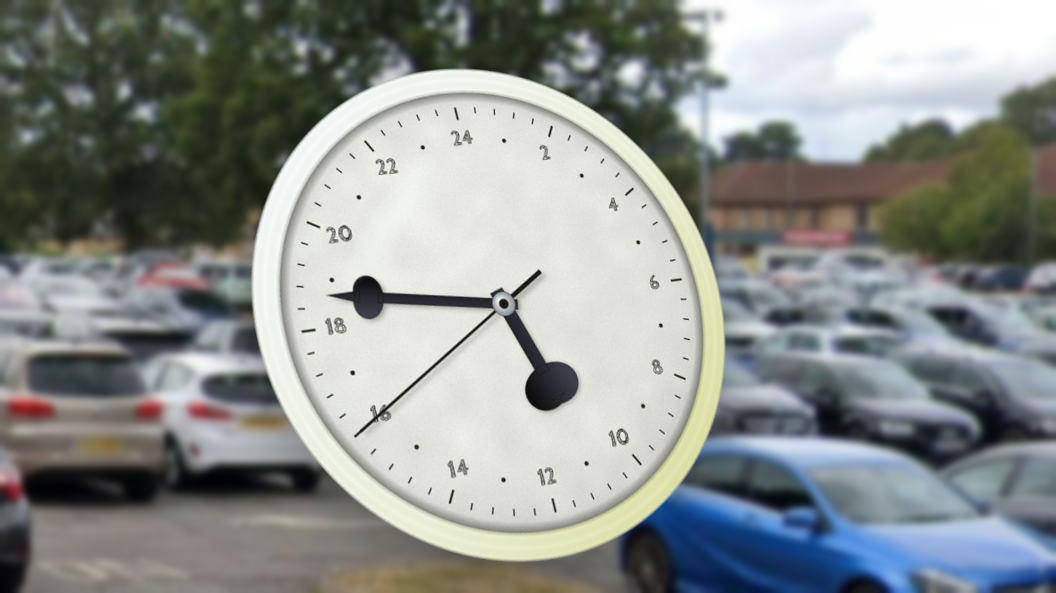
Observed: 10 h 46 min 40 s
